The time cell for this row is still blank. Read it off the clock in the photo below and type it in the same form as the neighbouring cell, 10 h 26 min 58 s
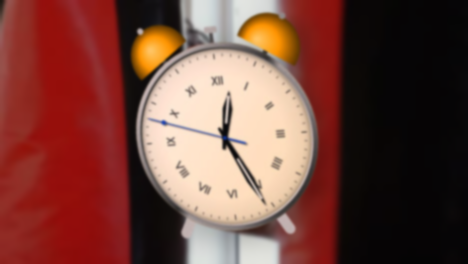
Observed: 12 h 25 min 48 s
